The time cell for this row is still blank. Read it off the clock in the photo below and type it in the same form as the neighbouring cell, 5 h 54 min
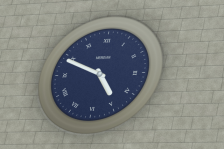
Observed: 4 h 49 min
